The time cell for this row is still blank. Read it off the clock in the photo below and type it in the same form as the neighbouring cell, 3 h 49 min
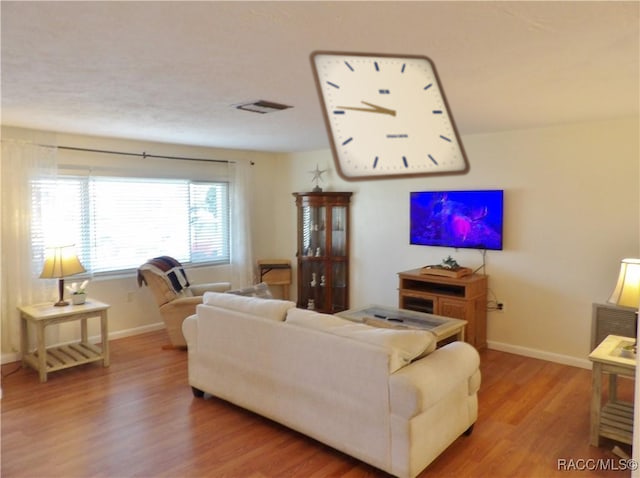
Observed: 9 h 46 min
